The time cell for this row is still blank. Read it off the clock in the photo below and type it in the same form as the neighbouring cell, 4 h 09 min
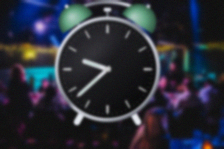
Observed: 9 h 38 min
